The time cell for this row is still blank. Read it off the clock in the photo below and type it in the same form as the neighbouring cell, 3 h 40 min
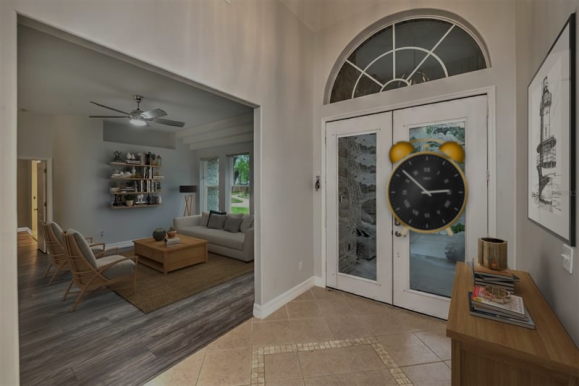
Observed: 2 h 52 min
